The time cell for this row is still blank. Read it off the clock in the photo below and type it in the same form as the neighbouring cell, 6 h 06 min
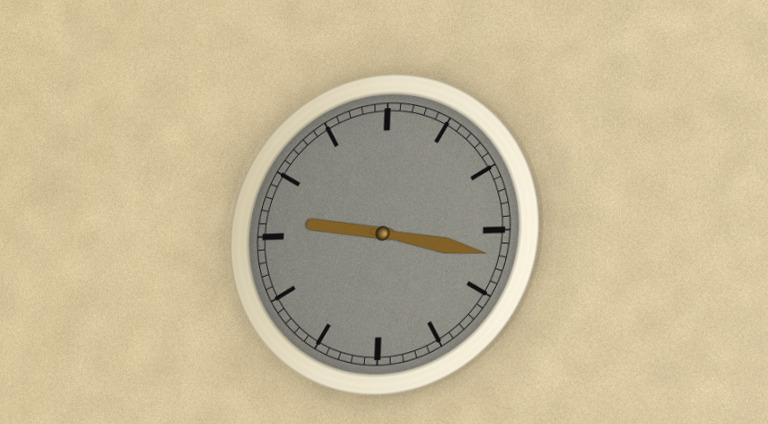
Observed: 9 h 17 min
